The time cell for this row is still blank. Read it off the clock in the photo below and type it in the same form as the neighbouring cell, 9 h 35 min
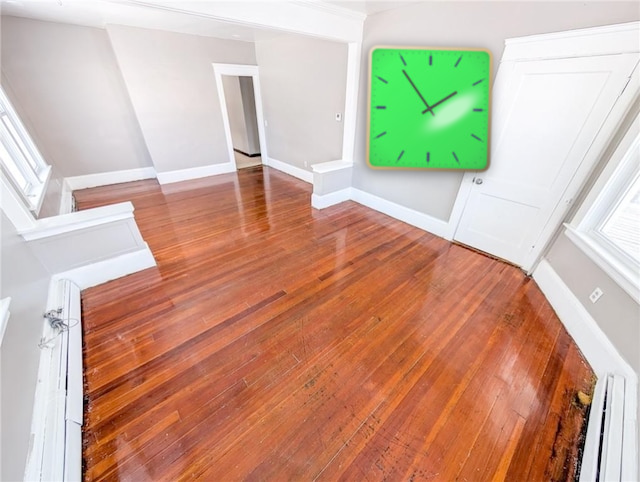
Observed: 1 h 54 min
